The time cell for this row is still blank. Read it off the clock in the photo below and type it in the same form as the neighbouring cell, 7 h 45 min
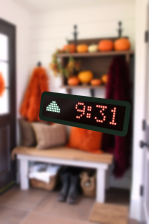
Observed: 9 h 31 min
